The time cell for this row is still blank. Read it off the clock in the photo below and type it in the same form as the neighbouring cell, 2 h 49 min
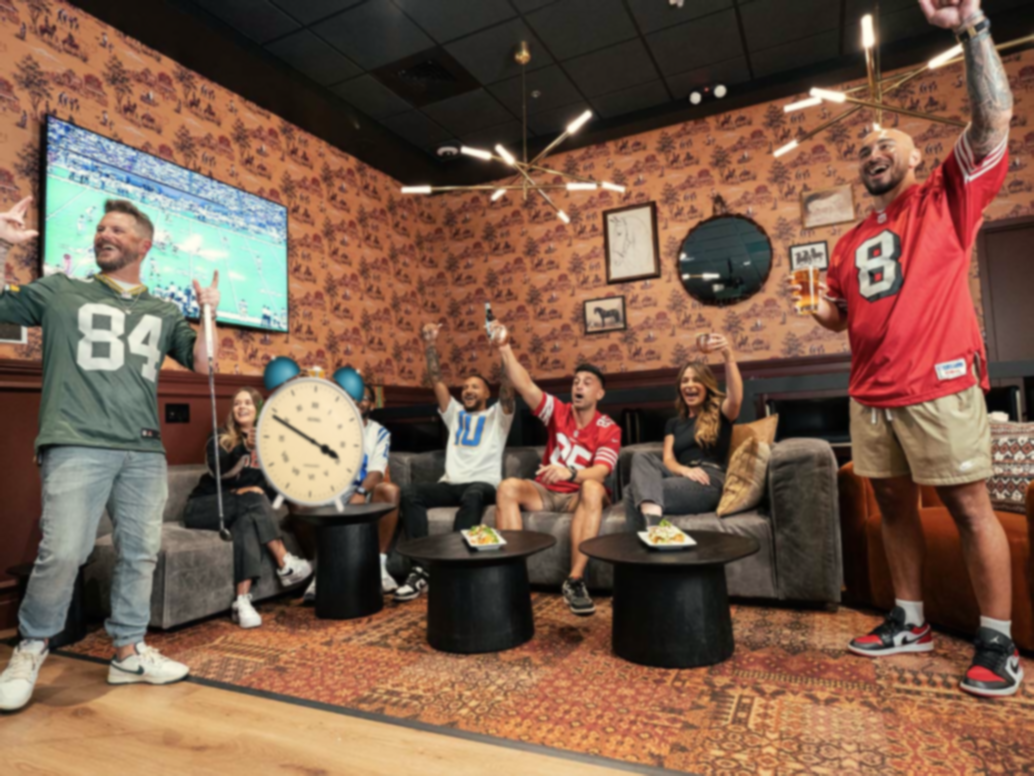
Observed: 3 h 49 min
